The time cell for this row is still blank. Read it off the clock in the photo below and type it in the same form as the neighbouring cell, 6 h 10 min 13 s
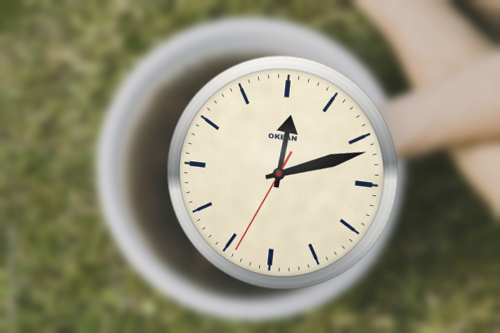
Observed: 12 h 11 min 34 s
